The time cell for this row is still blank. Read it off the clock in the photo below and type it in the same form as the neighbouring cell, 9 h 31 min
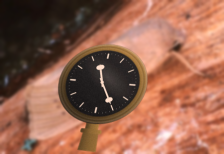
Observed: 11 h 25 min
